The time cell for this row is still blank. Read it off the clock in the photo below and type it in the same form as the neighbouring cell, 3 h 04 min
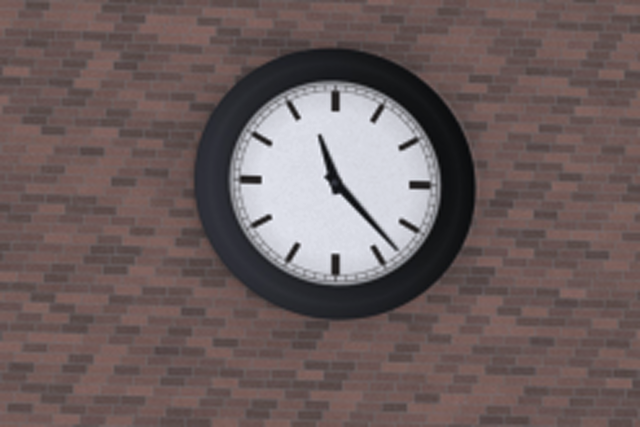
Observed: 11 h 23 min
